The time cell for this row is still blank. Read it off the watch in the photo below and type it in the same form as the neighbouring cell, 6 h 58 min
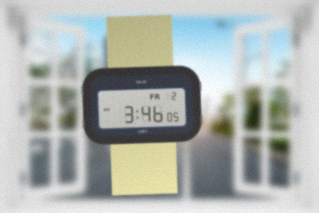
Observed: 3 h 46 min
